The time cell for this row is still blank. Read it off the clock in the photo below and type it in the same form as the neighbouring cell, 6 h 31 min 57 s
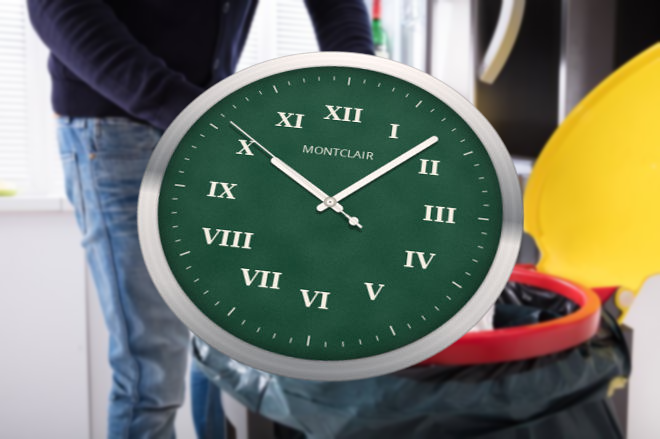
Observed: 10 h 07 min 51 s
